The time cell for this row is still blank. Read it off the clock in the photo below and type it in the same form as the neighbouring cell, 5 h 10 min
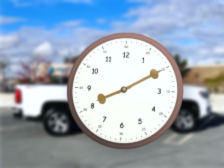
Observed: 8 h 10 min
